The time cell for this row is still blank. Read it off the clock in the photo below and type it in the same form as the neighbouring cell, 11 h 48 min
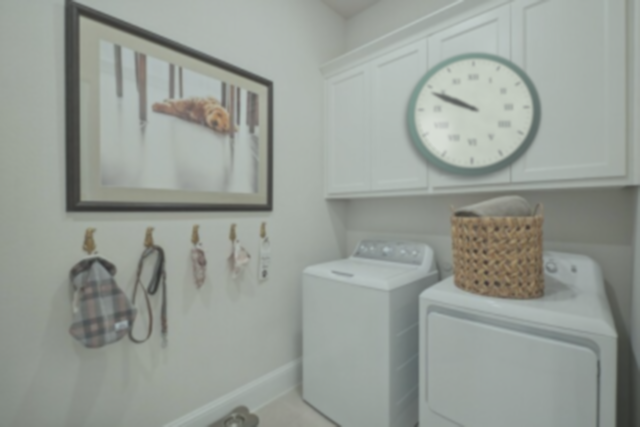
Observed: 9 h 49 min
